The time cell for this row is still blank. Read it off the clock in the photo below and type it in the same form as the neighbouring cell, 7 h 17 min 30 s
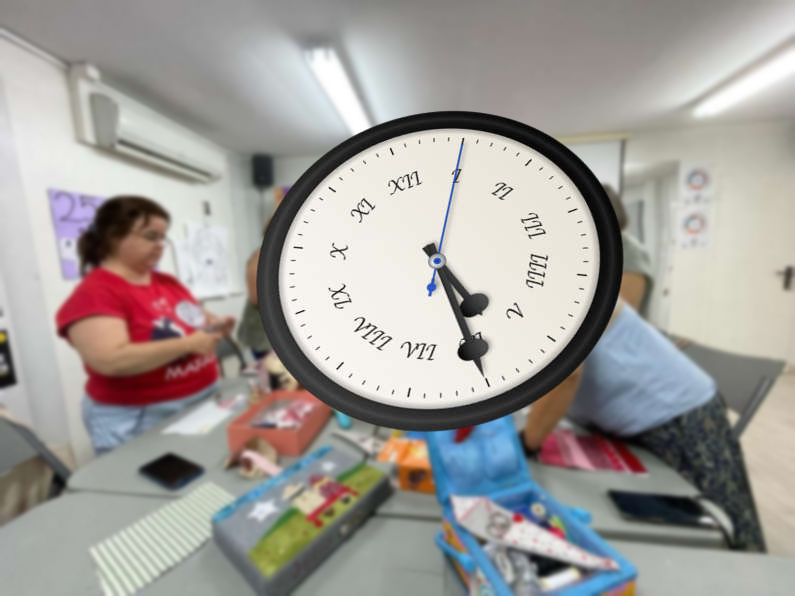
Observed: 5 h 30 min 05 s
